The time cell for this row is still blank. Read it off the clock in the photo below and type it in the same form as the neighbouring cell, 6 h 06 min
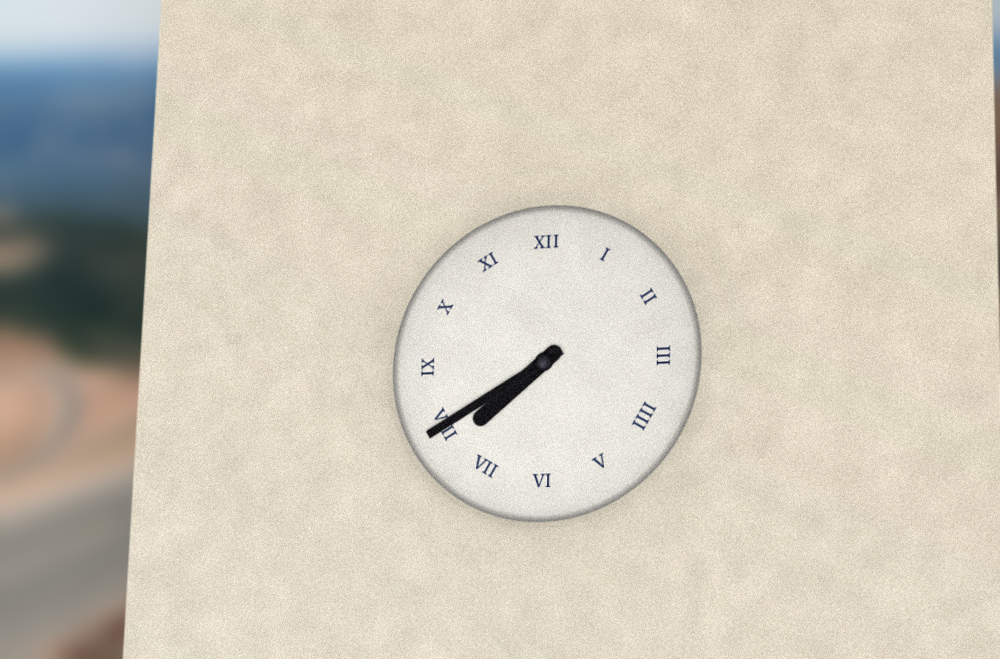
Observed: 7 h 40 min
